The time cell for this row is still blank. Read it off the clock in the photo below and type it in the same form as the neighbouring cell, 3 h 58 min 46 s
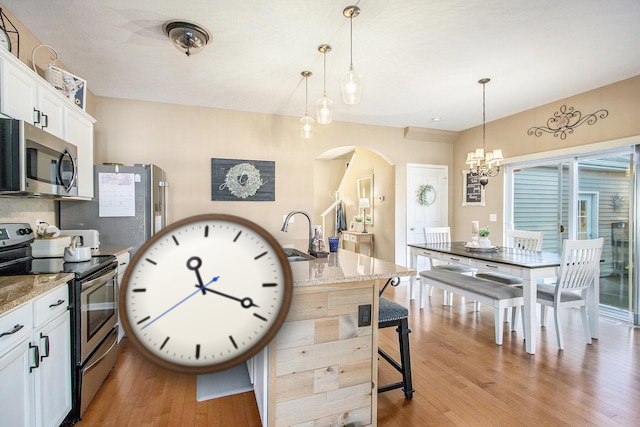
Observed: 11 h 18 min 39 s
